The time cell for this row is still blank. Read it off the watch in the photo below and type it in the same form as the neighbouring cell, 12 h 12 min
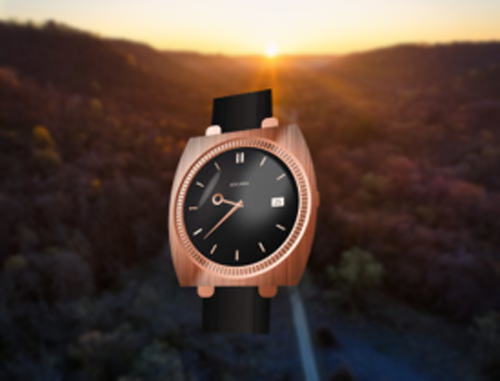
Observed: 9 h 38 min
